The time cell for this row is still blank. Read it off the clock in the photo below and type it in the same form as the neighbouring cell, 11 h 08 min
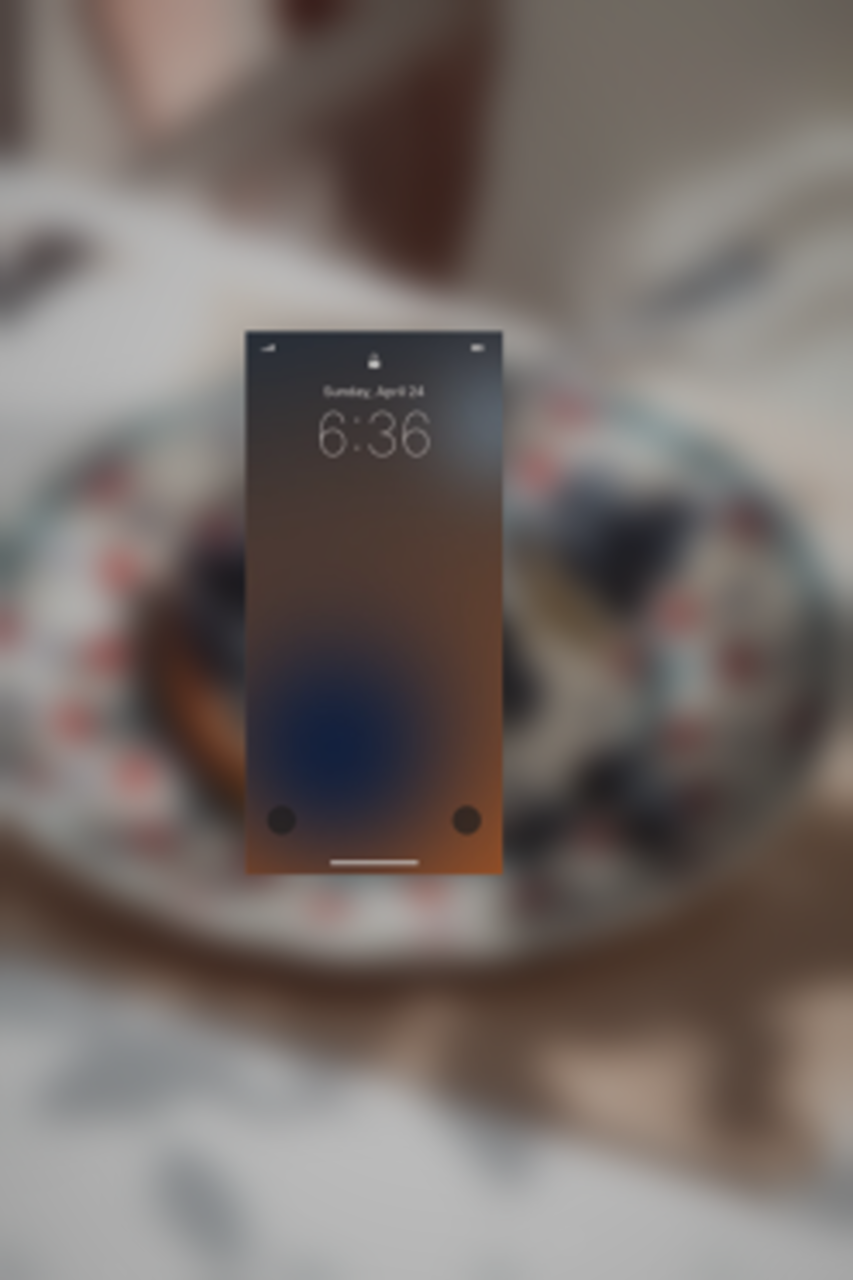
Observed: 6 h 36 min
